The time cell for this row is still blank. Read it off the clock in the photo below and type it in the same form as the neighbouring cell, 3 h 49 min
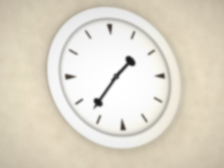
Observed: 1 h 37 min
